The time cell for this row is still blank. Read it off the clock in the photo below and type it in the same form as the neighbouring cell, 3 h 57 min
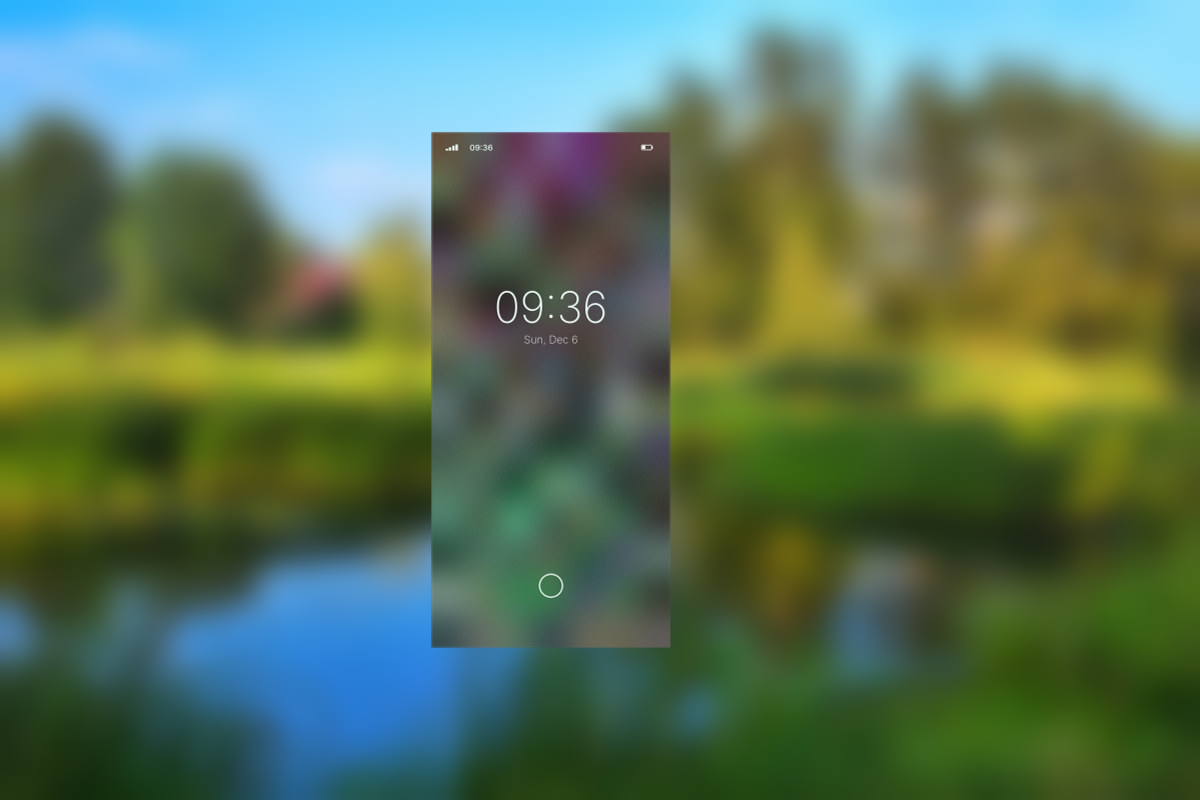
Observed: 9 h 36 min
